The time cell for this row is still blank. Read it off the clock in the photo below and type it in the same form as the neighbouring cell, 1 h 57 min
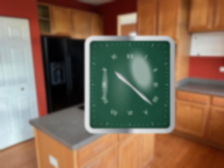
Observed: 10 h 22 min
